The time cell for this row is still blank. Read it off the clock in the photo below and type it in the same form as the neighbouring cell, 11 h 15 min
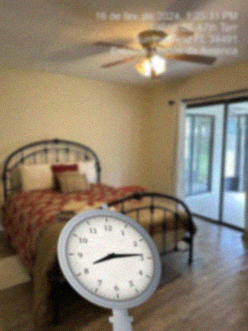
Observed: 8 h 14 min
